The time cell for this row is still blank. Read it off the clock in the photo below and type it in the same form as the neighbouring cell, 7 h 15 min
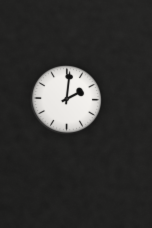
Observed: 2 h 01 min
